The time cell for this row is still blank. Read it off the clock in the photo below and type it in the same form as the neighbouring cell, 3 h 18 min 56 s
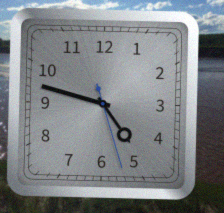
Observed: 4 h 47 min 27 s
